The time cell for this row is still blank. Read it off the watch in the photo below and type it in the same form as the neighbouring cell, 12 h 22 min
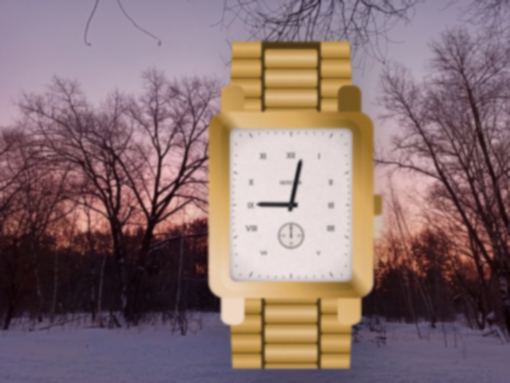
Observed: 9 h 02 min
